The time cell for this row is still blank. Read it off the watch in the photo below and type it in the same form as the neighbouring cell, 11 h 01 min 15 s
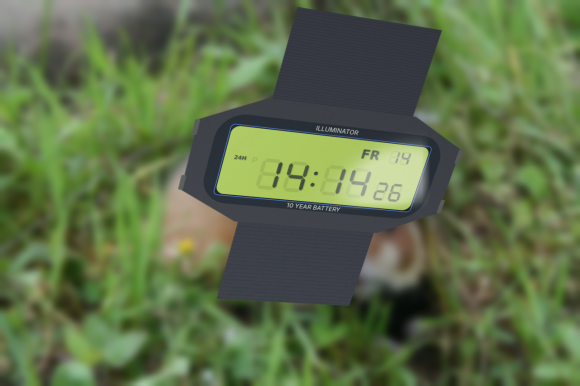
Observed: 14 h 14 min 26 s
